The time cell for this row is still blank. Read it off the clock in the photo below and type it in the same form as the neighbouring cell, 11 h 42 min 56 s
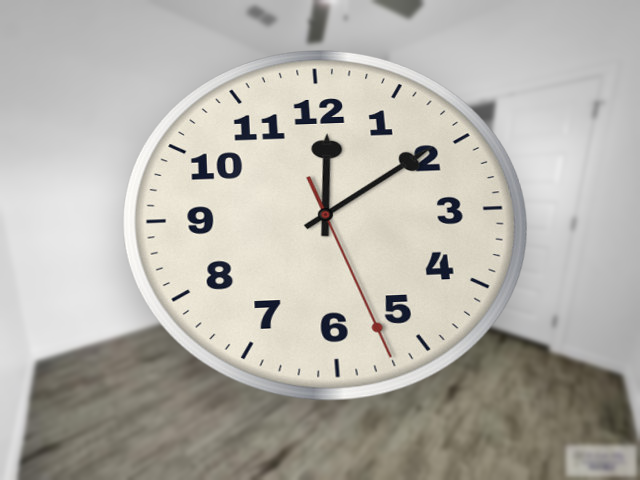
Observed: 12 h 09 min 27 s
